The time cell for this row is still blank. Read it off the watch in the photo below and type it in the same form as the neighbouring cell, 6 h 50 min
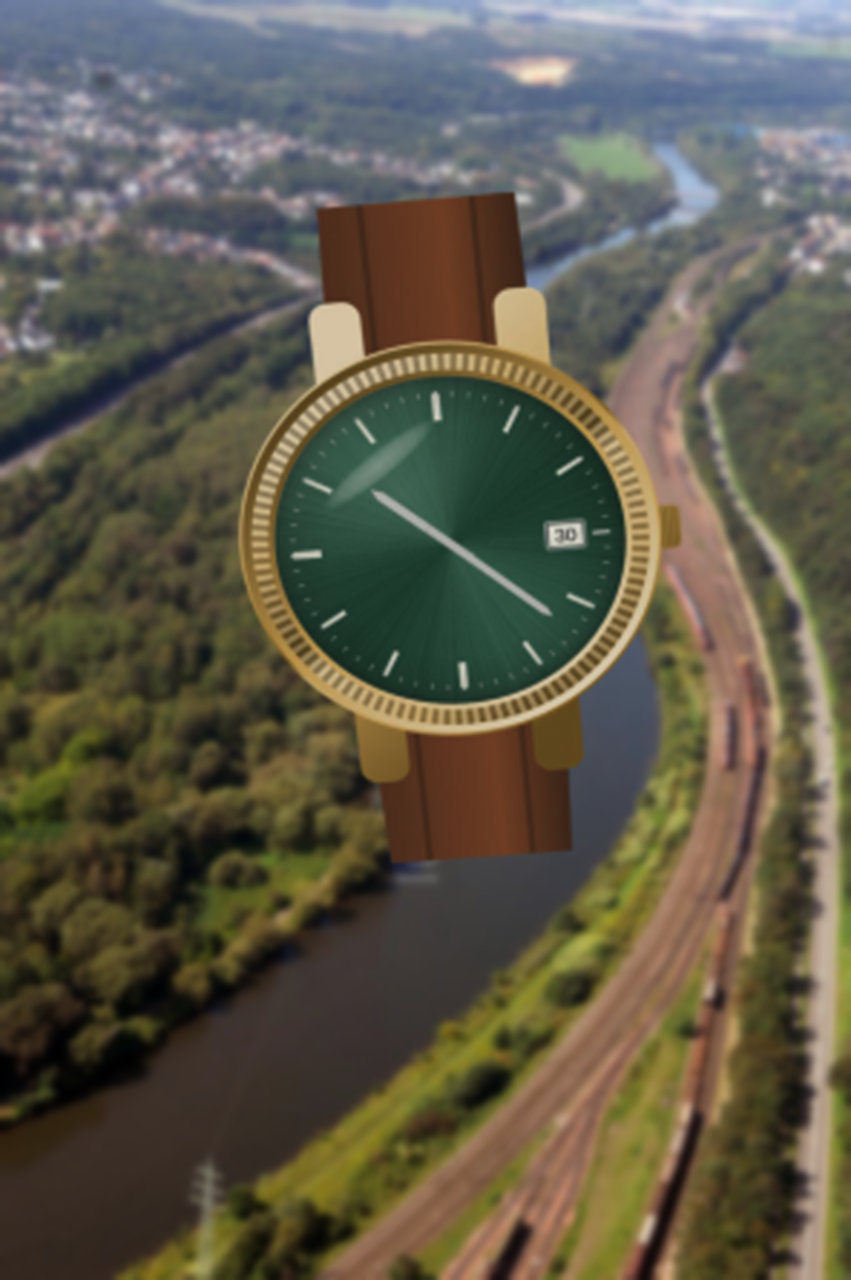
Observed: 10 h 22 min
